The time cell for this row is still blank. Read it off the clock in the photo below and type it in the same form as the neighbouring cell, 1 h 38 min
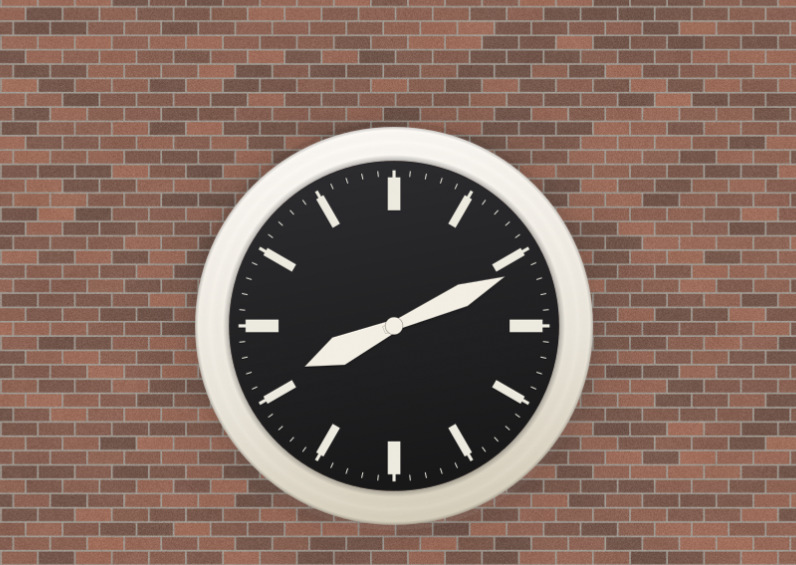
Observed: 8 h 11 min
